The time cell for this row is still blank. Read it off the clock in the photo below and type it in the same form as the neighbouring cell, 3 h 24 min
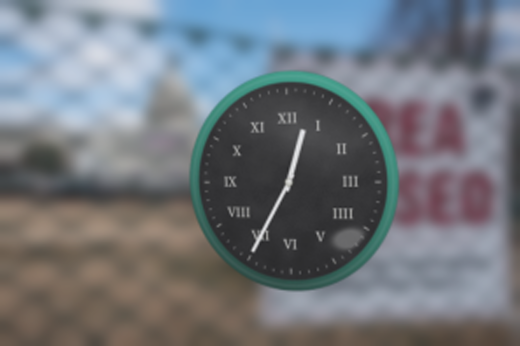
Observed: 12 h 35 min
